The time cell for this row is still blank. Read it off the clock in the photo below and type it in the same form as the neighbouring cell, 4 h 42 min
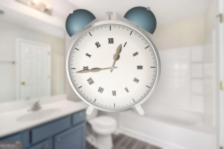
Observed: 12 h 44 min
